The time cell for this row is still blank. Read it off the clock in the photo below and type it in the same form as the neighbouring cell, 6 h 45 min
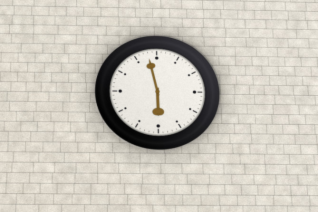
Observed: 5 h 58 min
